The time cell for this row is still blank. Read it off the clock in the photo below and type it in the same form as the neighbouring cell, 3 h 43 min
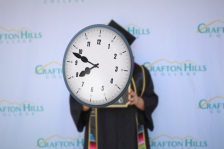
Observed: 7 h 48 min
